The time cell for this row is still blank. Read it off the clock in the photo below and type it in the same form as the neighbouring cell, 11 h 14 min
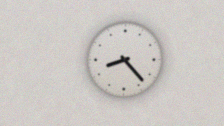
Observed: 8 h 23 min
